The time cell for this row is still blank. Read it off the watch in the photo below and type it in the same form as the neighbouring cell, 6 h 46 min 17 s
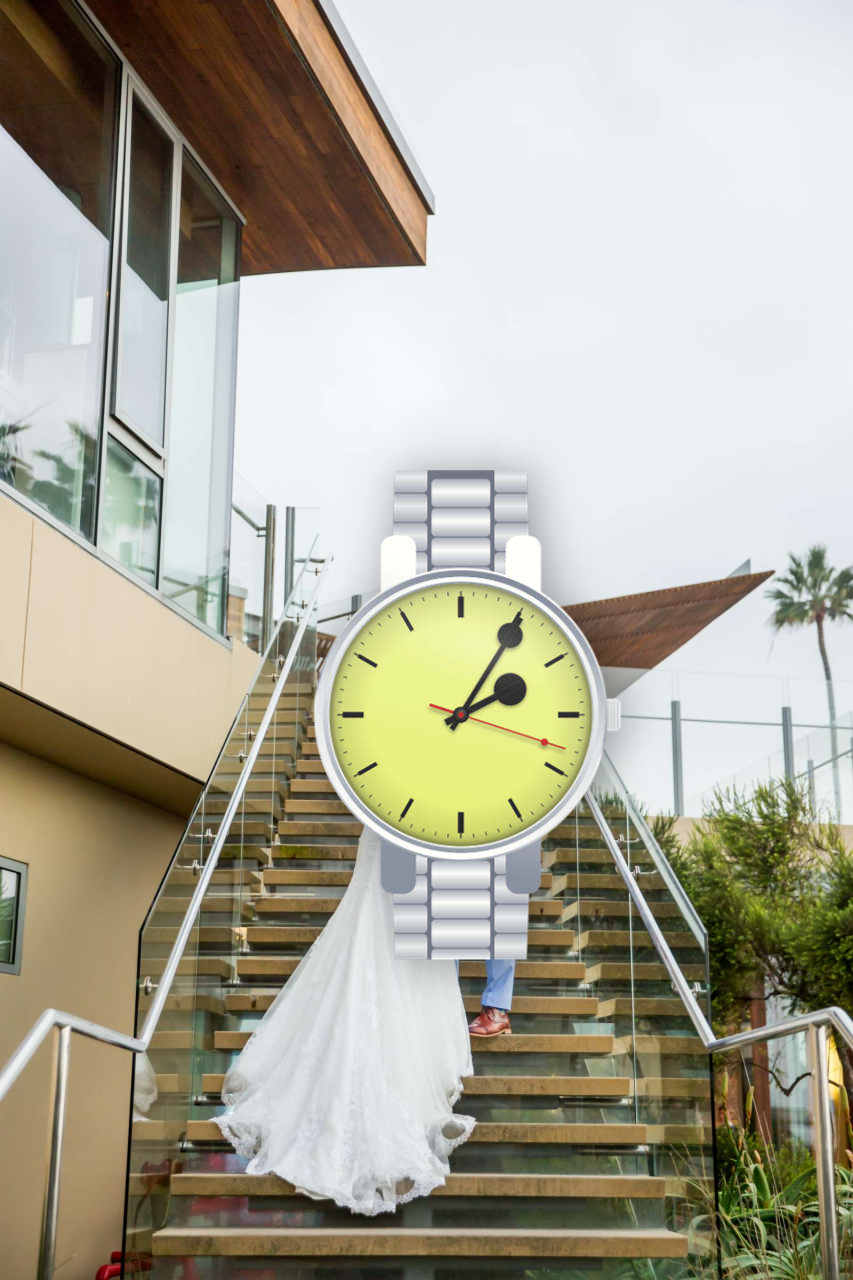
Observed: 2 h 05 min 18 s
